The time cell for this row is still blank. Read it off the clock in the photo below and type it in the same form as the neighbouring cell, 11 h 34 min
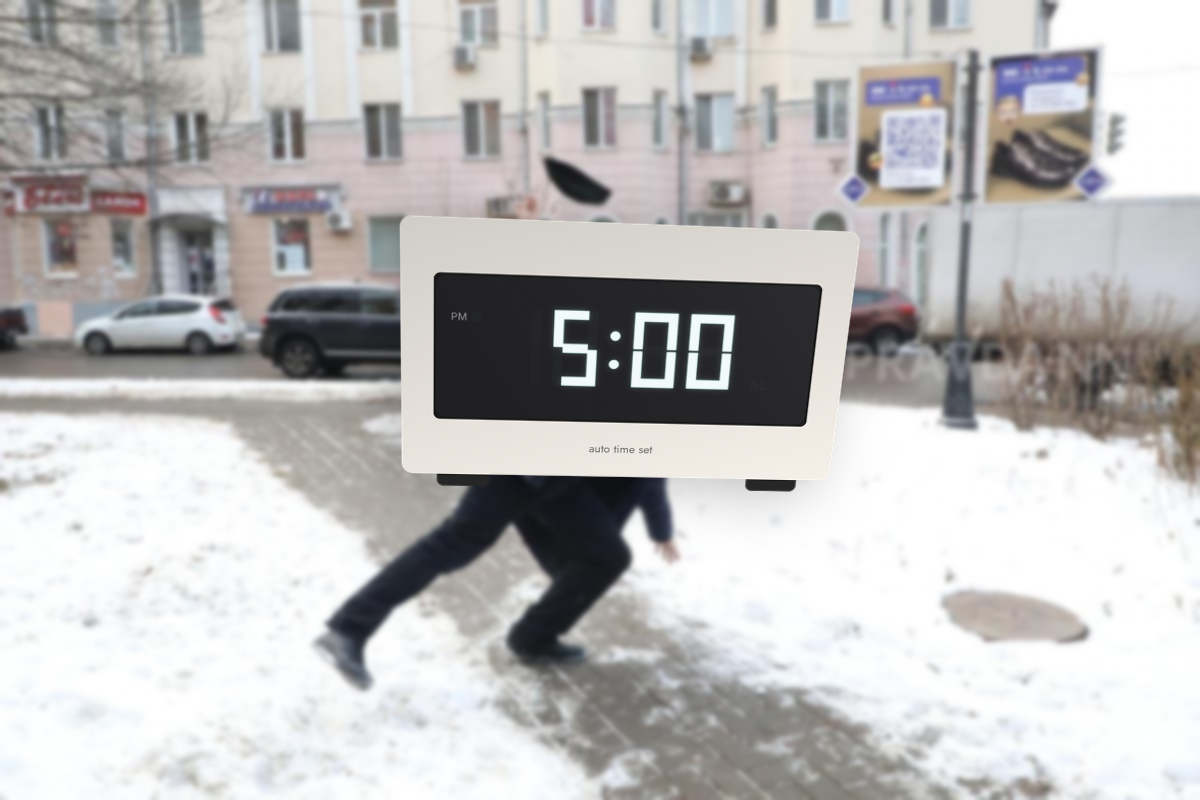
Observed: 5 h 00 min
